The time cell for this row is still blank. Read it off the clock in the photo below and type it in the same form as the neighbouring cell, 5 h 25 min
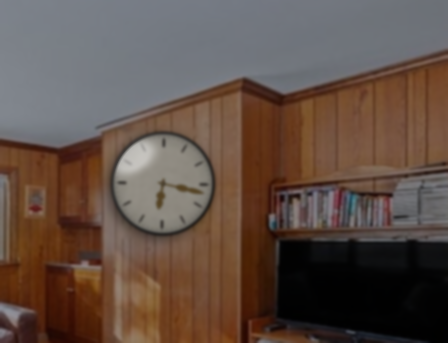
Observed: 6 h 17 min
